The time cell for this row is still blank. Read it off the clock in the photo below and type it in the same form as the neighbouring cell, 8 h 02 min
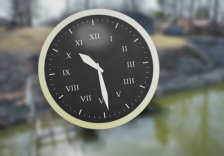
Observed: 10 h 29 min
